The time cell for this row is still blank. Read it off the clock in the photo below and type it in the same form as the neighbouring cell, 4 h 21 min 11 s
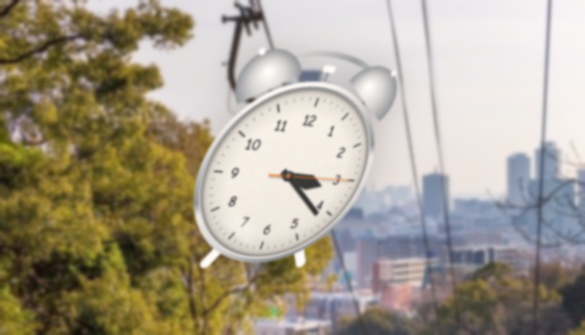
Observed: 3 h 21 min 15 s
